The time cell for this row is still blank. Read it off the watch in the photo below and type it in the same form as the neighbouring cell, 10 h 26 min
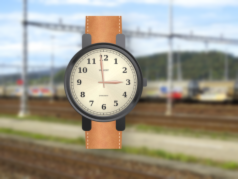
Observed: 2 h 59 min
